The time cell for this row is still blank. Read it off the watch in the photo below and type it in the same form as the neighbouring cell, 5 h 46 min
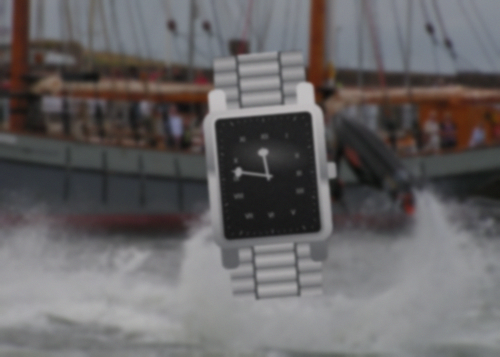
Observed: 11 h 47 min
